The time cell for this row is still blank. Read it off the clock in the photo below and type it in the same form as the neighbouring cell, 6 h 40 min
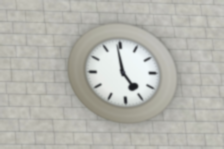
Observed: 4 h 59 min
